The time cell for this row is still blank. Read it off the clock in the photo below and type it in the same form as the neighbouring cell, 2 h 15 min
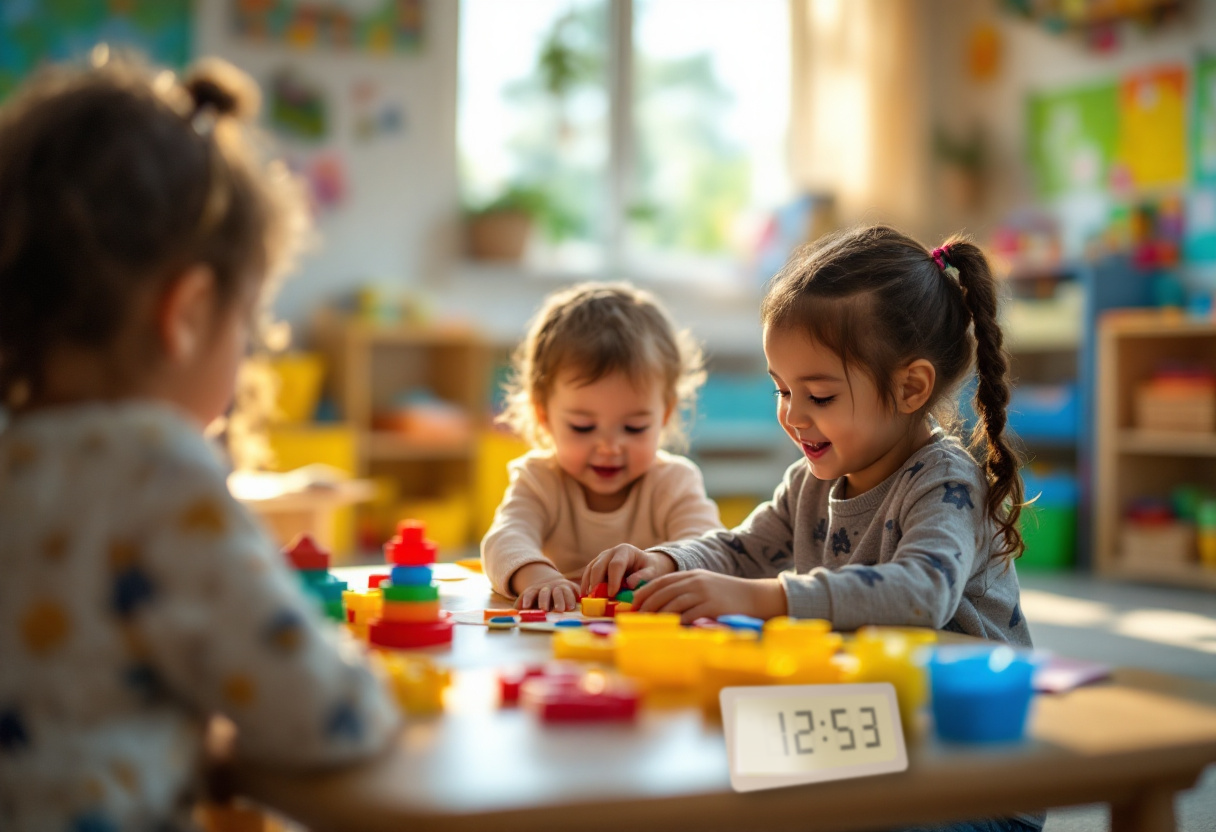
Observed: 12 h 53 min
